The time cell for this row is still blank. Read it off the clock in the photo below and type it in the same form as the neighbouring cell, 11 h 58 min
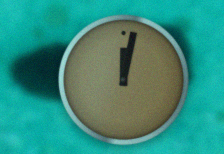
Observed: 12 h 02 min
